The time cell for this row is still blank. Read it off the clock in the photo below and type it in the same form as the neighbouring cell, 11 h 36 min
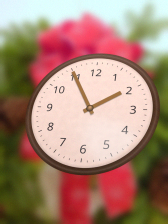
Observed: 1 h 55 min
